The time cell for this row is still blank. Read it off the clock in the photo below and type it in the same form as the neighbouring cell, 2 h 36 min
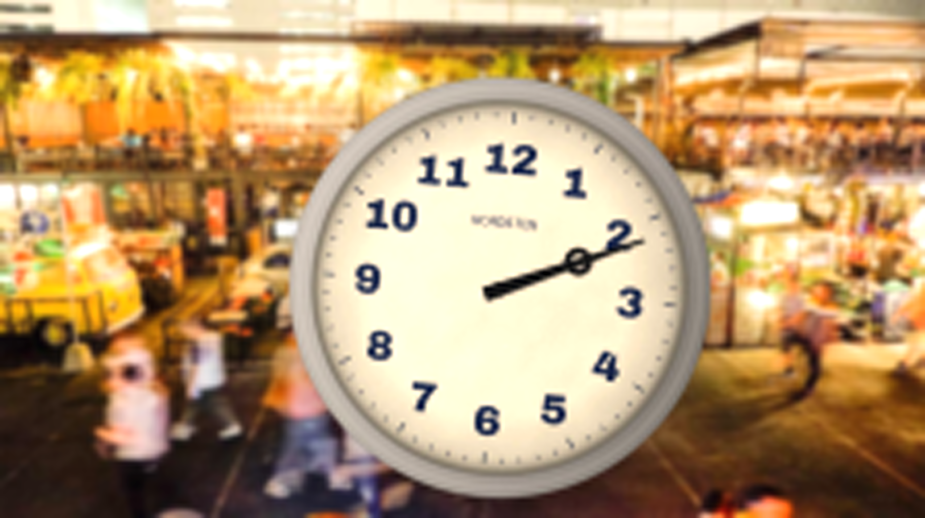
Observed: 2 h 11 min
